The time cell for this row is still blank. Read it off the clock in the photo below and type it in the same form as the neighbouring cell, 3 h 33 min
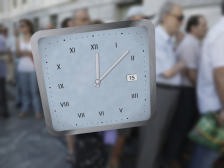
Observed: 12 h 08 min
